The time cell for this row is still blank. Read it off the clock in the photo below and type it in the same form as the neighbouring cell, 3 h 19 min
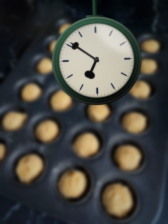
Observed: 6 h 51 min
